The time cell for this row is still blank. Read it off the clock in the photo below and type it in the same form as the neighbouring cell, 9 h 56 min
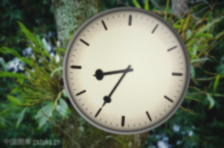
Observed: 8 h 35 min
